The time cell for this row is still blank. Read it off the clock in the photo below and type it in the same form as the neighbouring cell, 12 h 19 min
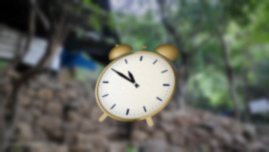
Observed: 10 h 50 min
